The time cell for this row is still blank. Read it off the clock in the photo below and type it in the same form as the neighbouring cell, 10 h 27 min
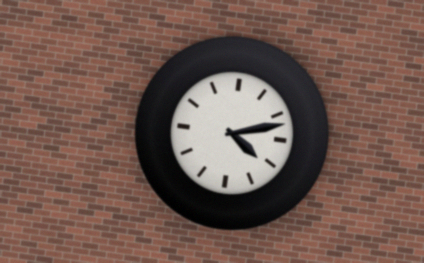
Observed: 4 h 12 min
